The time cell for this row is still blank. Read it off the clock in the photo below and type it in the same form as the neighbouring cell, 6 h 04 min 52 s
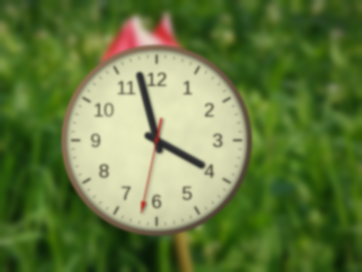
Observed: 3 h 57 min 32 s
